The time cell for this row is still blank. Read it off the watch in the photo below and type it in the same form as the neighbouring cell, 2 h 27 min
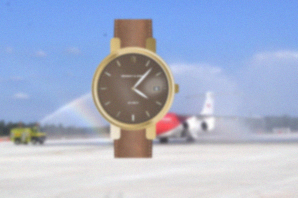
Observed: 4 h 07 min
